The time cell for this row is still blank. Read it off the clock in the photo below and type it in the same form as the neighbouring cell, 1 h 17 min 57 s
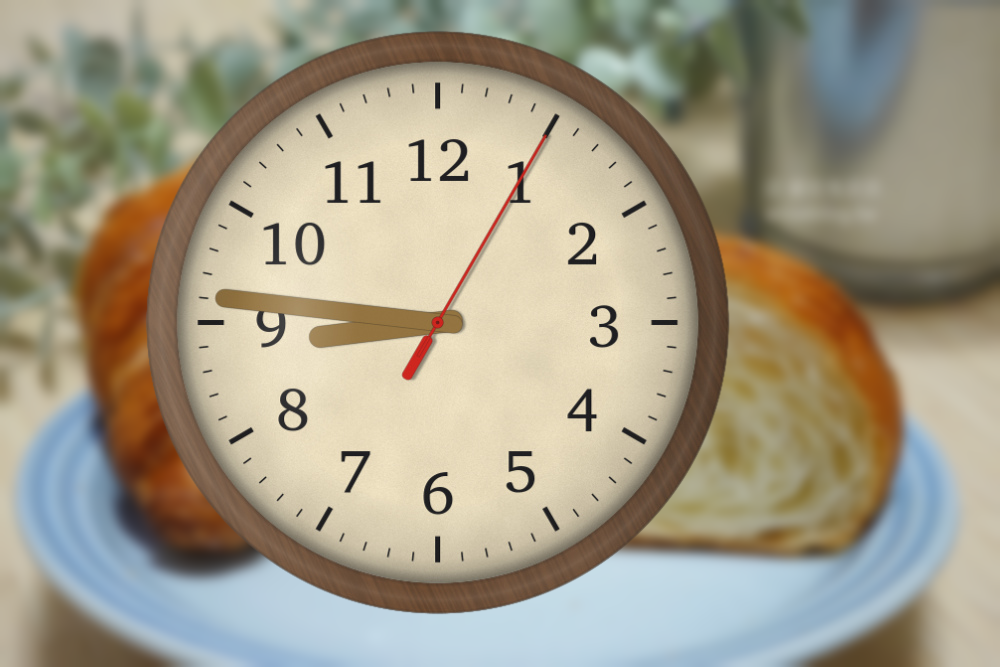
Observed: 8 h 46 min 05 s
